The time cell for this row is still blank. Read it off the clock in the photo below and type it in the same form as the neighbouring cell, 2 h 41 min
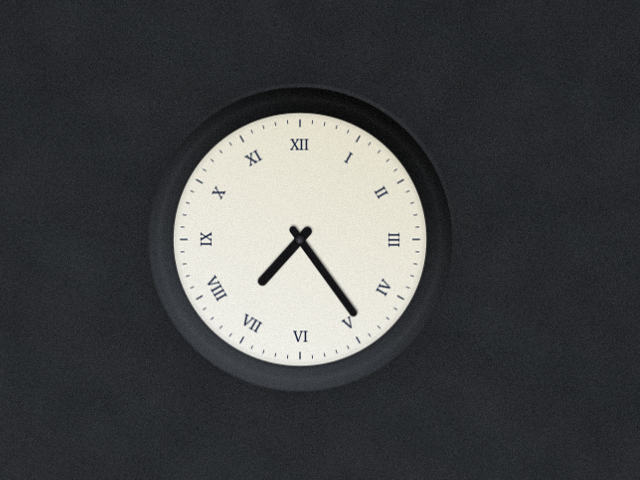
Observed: 7 h 24 min
